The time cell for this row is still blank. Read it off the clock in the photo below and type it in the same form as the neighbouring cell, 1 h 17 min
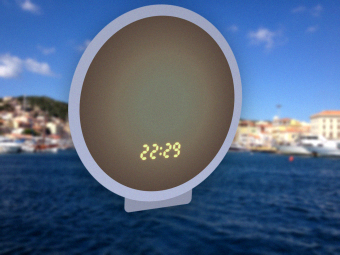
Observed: 22 h 29 min
